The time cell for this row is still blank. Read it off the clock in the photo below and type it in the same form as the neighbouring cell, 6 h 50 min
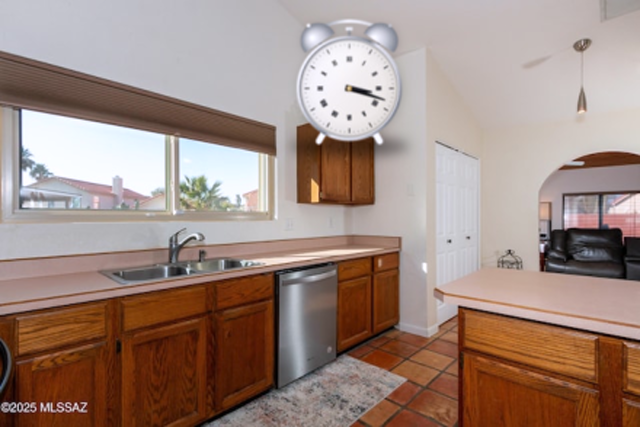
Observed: 3 h 18 min
